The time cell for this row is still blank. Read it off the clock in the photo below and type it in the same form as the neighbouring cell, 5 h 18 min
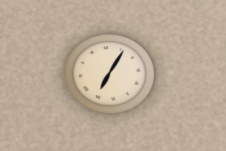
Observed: 7 h 06 min
